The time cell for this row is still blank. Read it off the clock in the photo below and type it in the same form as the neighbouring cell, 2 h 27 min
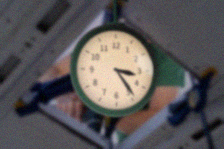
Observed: 3 h 24 min
